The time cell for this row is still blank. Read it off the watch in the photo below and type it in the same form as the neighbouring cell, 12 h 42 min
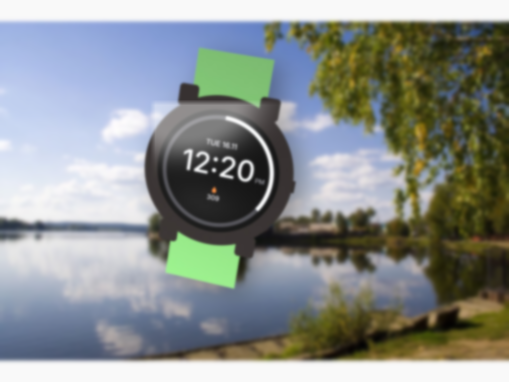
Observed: 12 h 20 min
